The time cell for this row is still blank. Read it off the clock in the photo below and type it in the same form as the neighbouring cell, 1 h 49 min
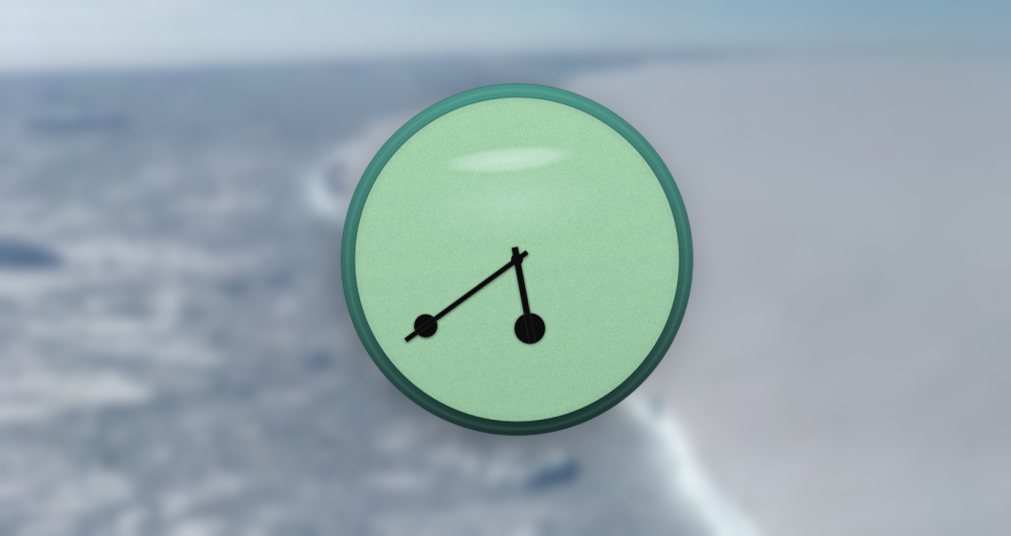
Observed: 5 h 39 min
